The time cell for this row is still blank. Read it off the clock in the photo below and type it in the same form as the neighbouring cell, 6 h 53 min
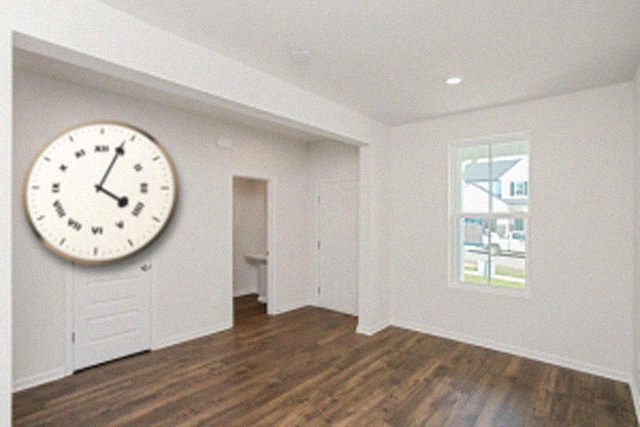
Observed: 4 h 04 min
